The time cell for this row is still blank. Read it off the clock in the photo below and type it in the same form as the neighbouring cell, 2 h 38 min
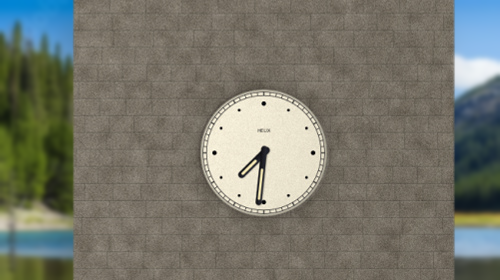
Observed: 7 h 31 min
